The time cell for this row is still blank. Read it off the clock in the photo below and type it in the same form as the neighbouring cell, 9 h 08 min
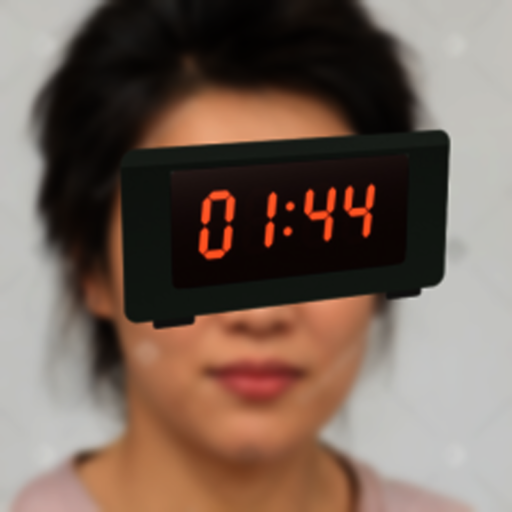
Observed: 1 h 44 min
